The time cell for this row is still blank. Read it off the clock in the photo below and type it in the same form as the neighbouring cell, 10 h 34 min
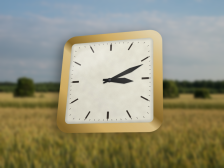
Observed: 3 h 11 min
